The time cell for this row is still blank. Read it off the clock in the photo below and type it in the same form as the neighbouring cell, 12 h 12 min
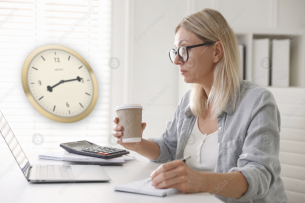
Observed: 8 h 14 min
